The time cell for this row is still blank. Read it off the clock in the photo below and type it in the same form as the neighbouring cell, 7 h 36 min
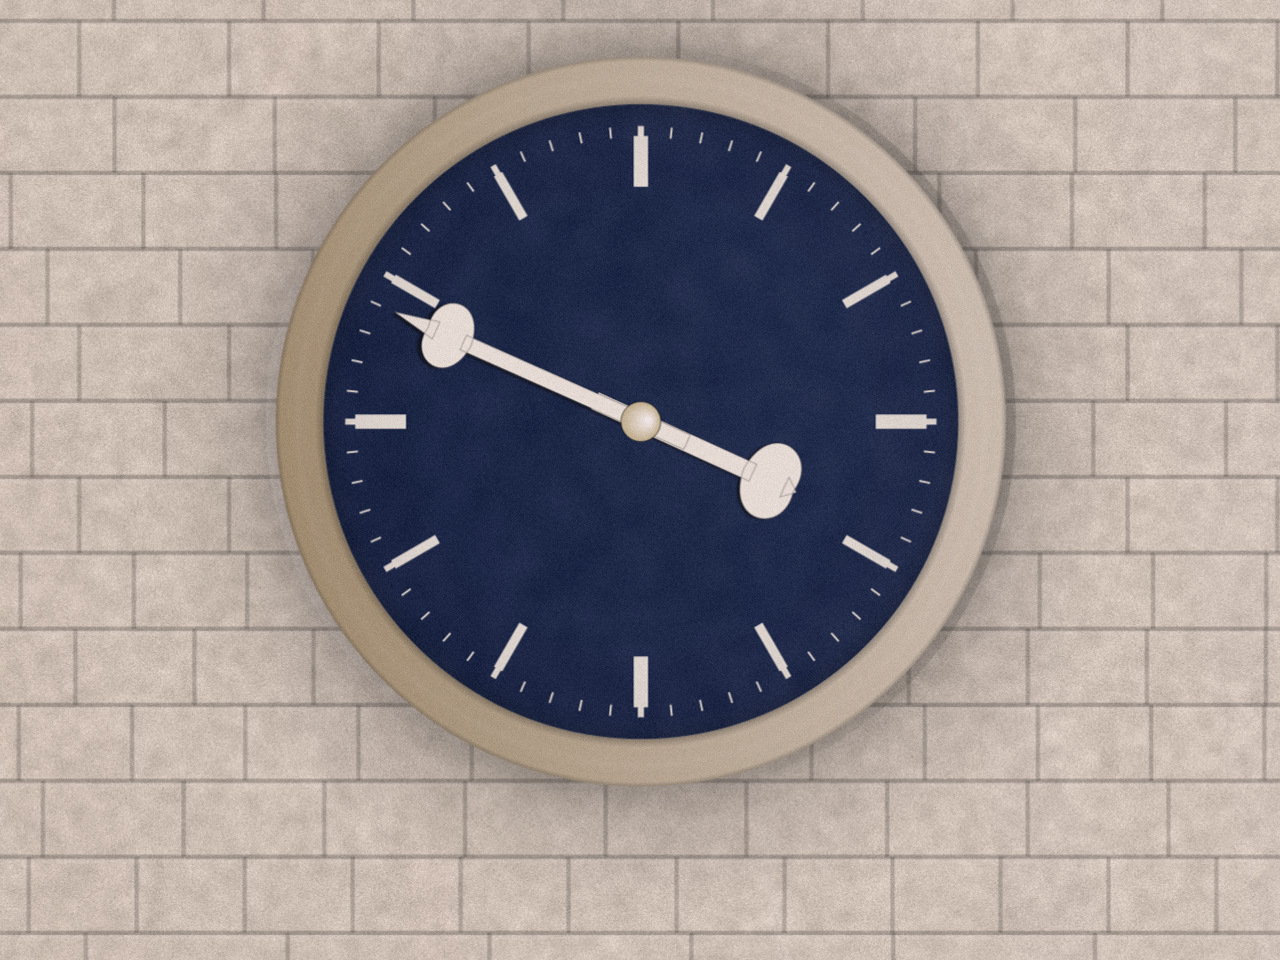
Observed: 3 h 49 min
